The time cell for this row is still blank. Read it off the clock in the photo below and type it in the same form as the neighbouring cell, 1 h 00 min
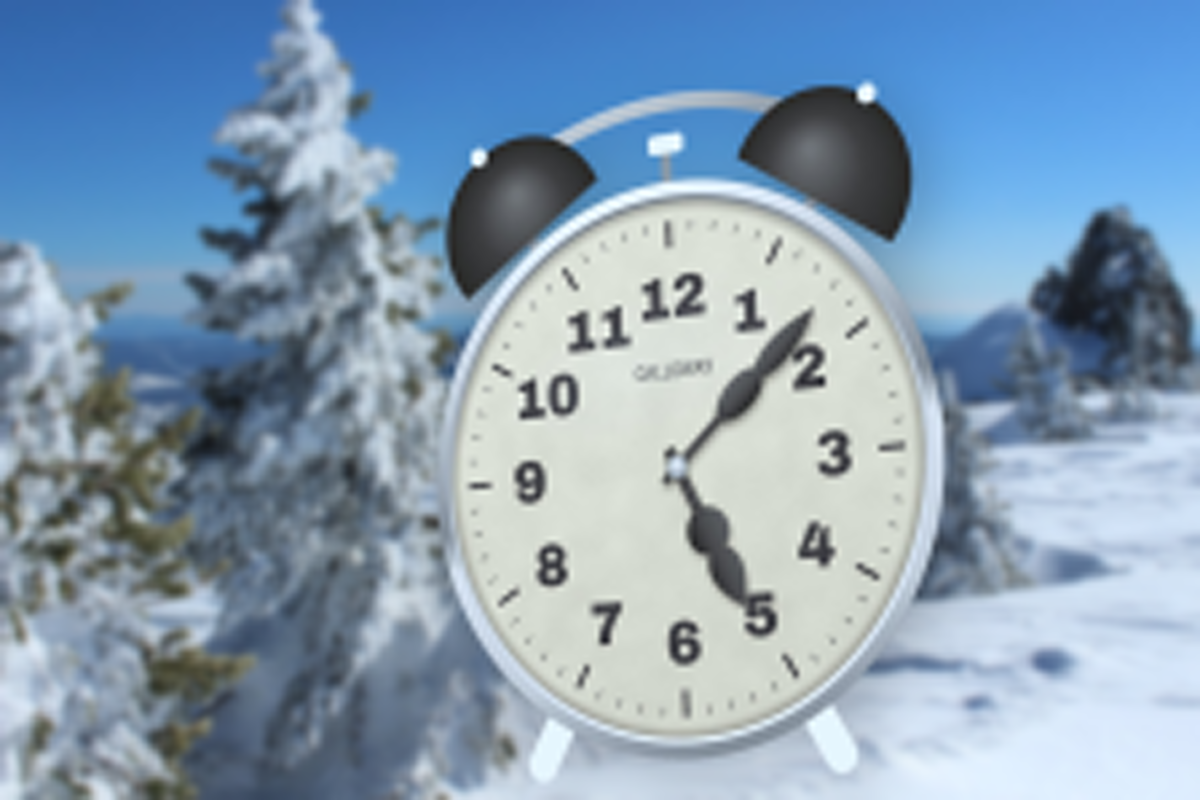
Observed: 5 h 08 min
